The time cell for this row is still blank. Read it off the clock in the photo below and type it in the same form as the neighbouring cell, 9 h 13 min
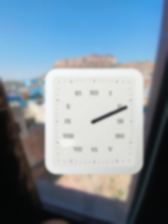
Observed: 2 h 11 min
